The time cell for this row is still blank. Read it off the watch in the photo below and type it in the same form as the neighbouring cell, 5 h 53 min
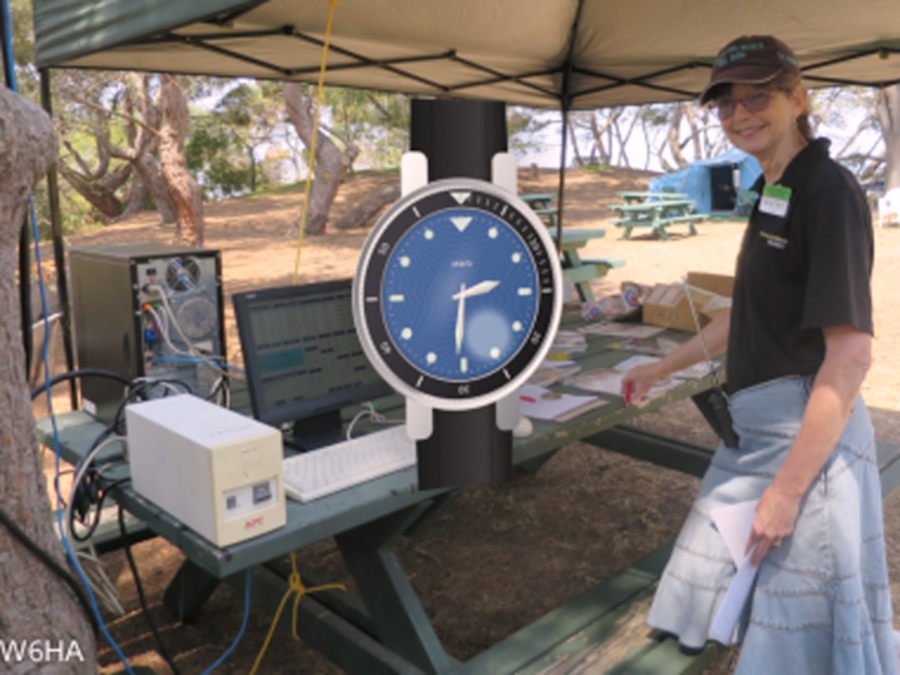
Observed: 2 h 31 min
